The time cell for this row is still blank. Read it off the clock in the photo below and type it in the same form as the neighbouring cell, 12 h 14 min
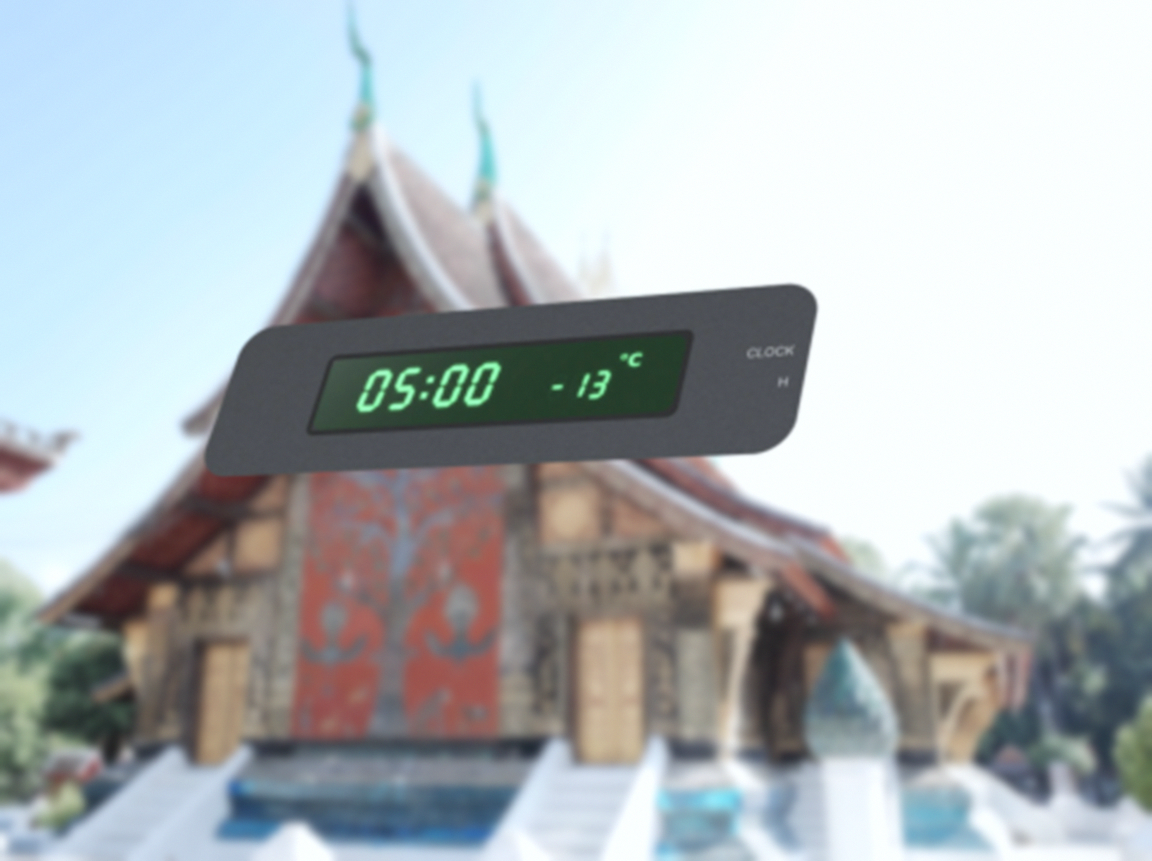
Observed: 5 h 00 min
